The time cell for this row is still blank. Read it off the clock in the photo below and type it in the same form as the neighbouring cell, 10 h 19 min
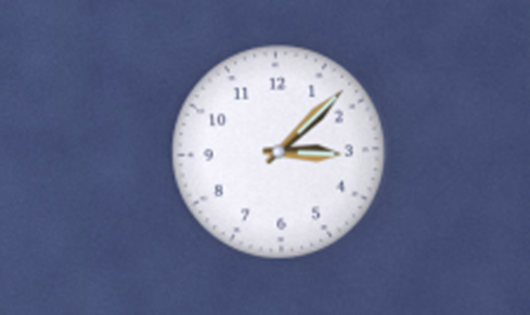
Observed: 3 h 08 min
